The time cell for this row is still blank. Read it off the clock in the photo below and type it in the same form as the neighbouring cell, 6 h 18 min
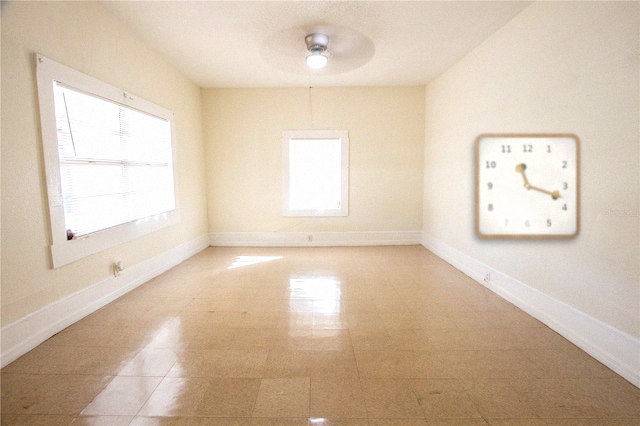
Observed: 11 h 18 min
